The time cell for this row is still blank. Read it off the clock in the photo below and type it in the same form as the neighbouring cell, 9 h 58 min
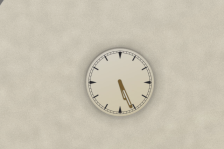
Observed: 5 h 26 min
